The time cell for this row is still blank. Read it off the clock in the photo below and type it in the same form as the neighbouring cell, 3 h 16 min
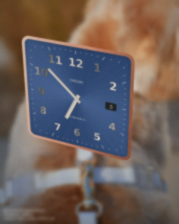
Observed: 6 h 52 min
